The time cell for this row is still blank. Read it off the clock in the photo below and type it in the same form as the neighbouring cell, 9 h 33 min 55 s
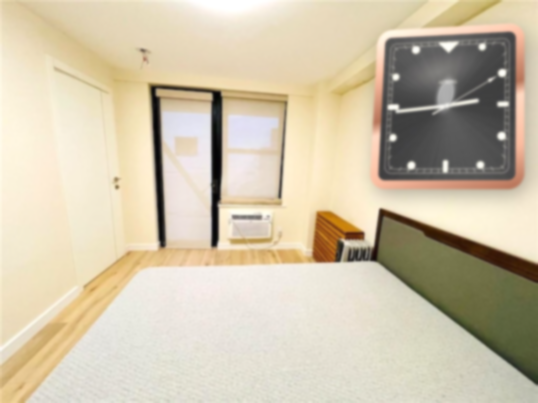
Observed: 2 h 44 min 10 s
